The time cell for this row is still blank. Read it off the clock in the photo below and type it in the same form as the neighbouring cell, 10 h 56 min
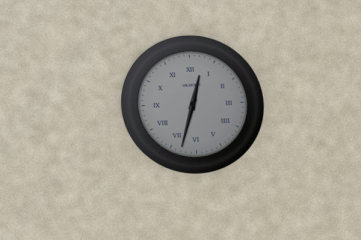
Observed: 12 h 33 min
